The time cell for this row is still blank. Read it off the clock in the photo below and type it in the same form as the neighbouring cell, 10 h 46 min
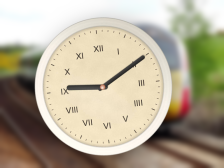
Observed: 9 h 10 min
